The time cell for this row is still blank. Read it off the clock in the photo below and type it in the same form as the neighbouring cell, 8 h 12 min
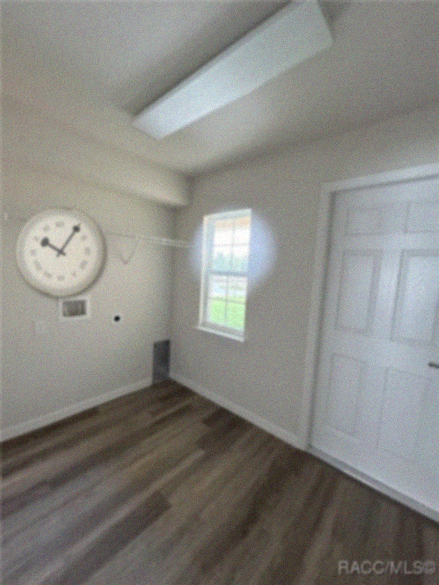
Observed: 10 h 06 min
